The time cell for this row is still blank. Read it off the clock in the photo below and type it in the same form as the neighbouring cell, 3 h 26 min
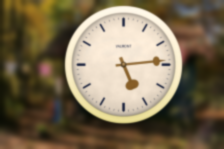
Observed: 5 h 14 min
